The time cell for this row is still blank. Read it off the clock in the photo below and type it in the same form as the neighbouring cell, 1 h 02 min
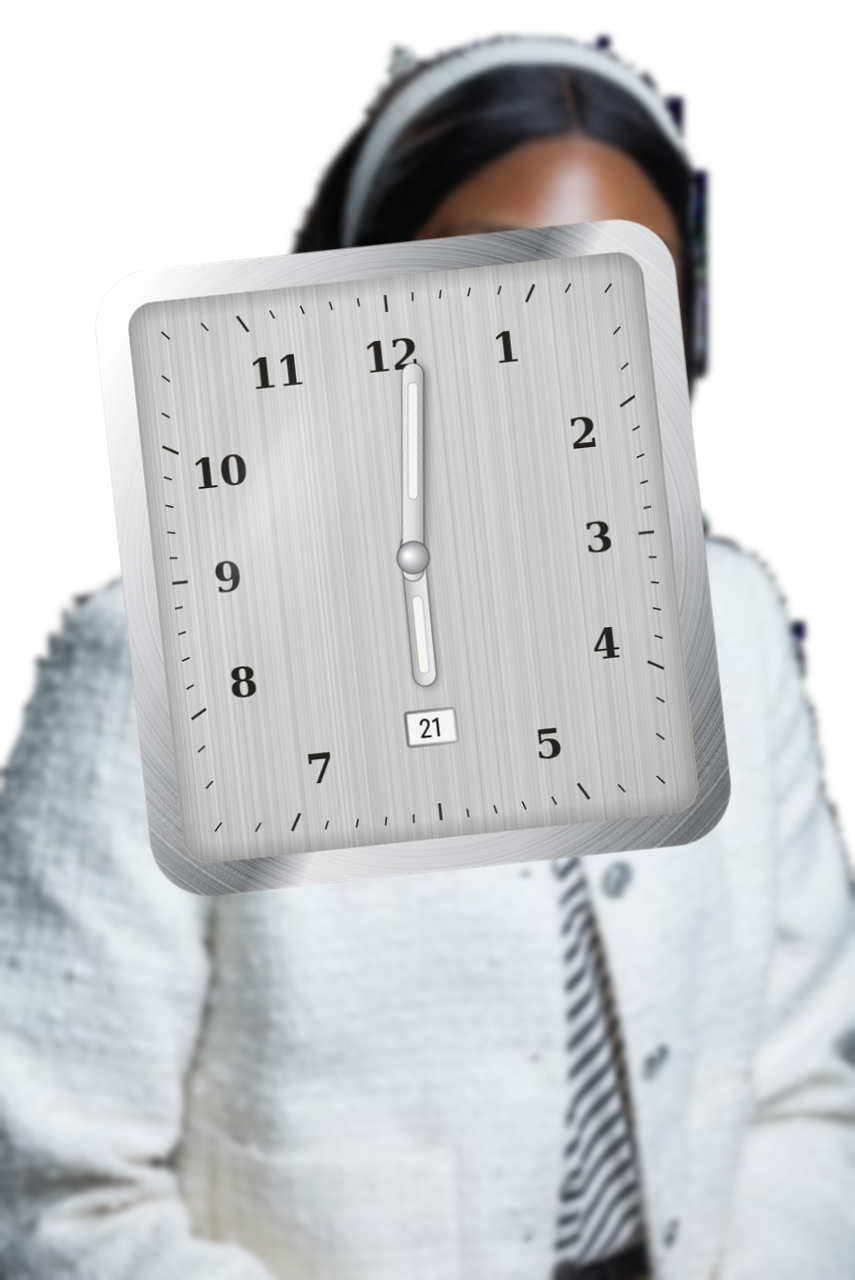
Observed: 6 h 01 min
